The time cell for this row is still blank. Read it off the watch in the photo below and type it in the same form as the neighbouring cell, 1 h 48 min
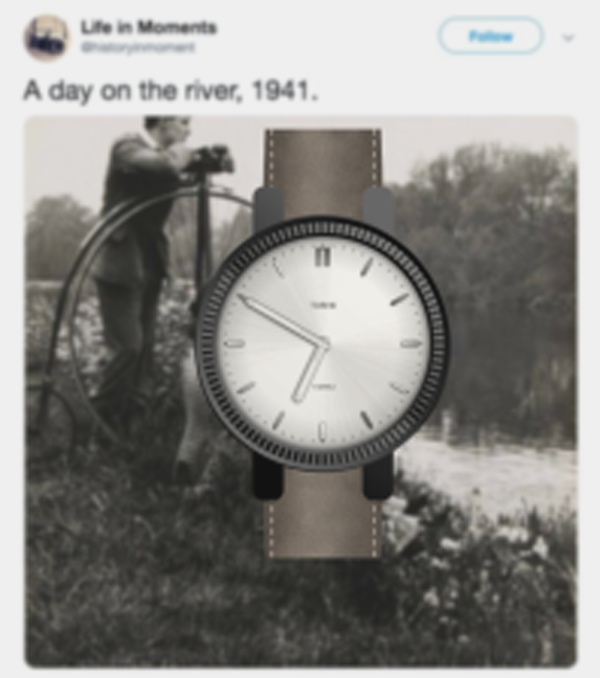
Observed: 6 h 50 min
